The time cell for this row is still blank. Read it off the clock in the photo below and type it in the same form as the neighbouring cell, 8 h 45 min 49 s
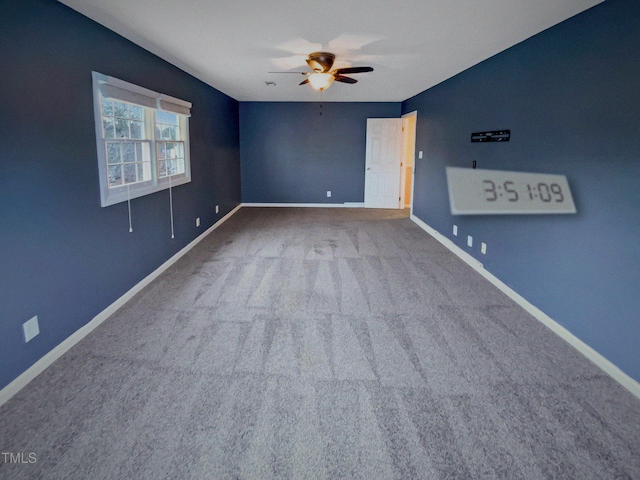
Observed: 3 h 51 min 09 s
